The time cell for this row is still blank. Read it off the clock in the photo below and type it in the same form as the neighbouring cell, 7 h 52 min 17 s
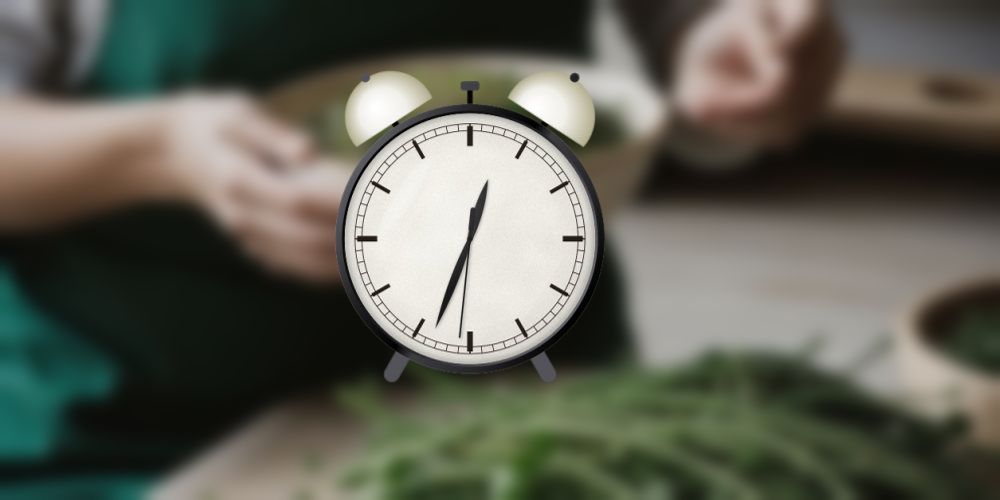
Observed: 12 h 33 min 31 s
